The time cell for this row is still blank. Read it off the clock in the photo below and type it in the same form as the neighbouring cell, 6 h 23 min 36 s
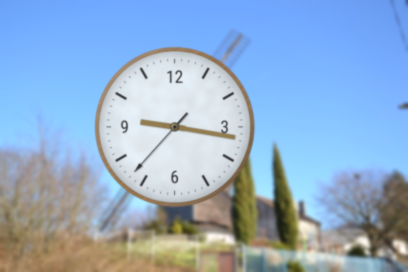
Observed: 9 h 16 min 37 s
